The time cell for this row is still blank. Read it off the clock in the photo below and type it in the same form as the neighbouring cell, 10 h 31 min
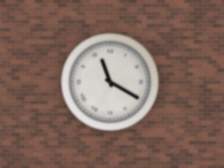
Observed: 11 h 20 min
